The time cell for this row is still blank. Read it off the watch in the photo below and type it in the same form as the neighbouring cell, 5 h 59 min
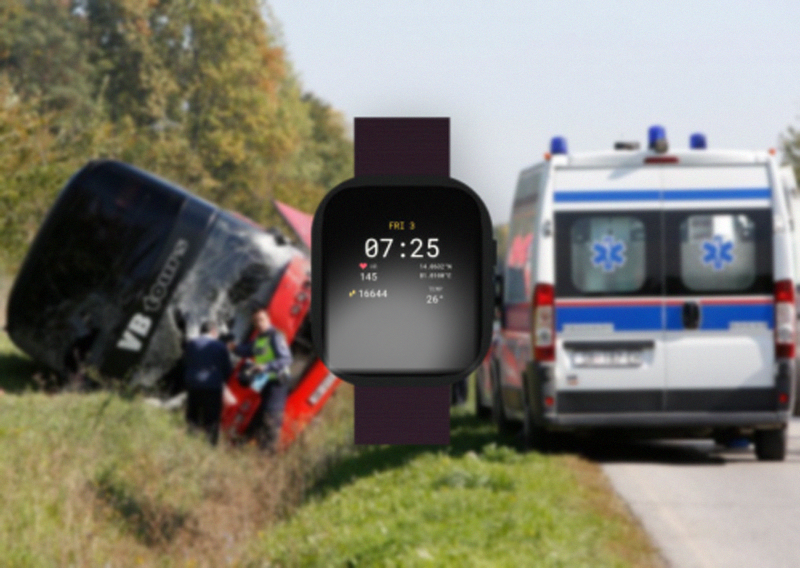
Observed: 7 h 25 min
